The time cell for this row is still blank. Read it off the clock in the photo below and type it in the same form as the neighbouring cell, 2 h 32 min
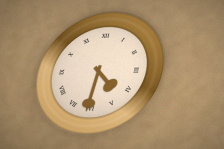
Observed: 4 h 31 min
